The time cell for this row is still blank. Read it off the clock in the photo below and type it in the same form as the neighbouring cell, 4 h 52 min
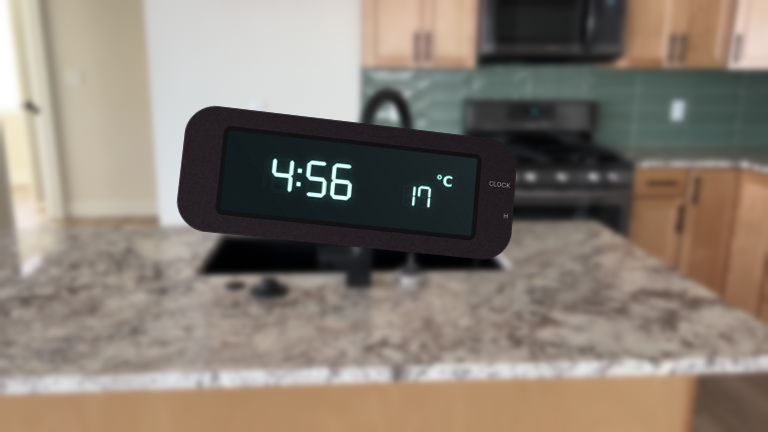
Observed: 4 h 56 min
